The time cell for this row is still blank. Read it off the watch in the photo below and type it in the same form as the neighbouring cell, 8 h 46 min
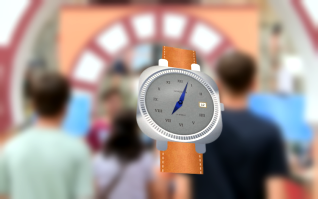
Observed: 7 h 03 min
